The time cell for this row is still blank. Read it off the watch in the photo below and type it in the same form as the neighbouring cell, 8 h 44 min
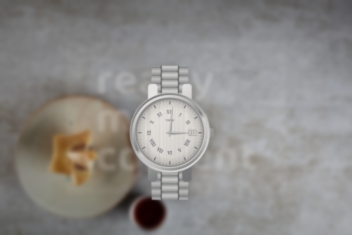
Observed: 3 h 01 min
